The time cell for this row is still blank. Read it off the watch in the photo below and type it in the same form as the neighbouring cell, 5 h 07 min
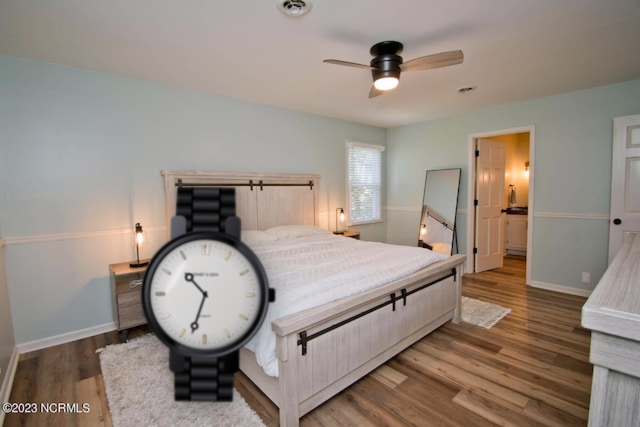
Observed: 10 h 33 min
